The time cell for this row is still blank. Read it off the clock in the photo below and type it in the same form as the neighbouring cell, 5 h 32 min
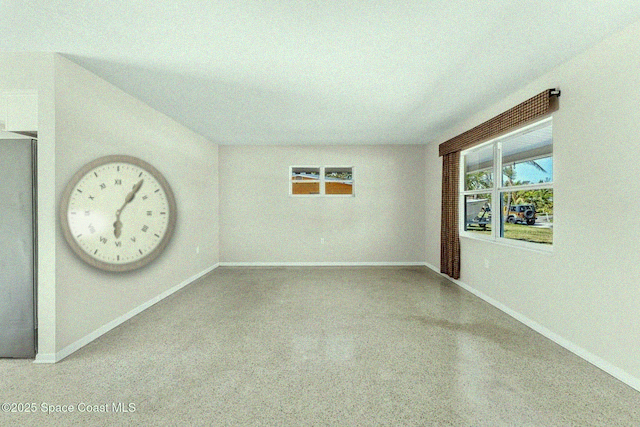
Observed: 6 h 06 min
